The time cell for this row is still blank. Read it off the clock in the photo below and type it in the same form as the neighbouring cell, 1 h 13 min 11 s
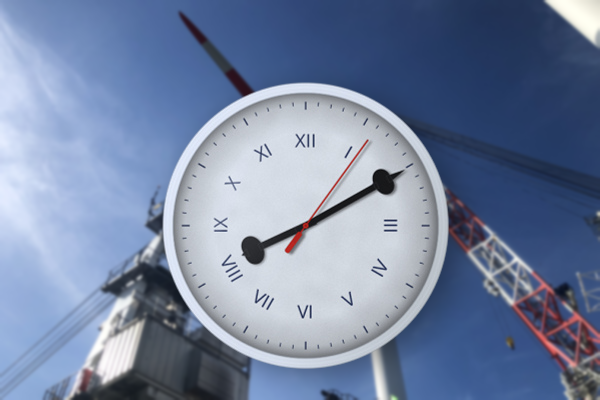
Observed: 8 h 10 min 06 s
